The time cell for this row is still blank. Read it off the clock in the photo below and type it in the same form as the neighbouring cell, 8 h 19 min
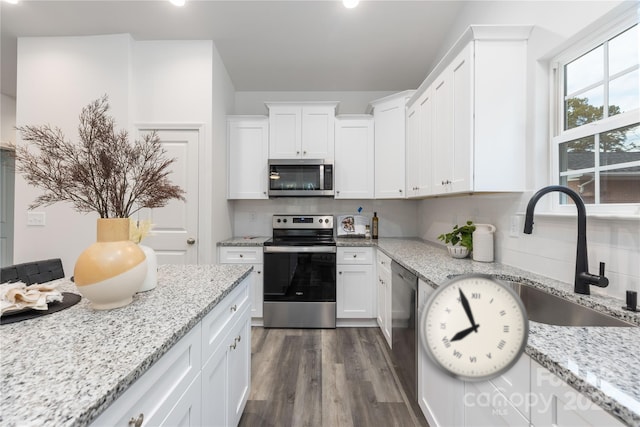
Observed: 7 h 56 min
